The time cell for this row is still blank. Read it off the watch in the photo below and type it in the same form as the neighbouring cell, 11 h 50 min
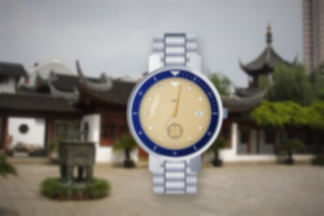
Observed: 7 h 02 min
